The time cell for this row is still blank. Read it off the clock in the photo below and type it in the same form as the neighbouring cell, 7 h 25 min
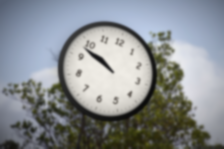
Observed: 9 h 48 min
